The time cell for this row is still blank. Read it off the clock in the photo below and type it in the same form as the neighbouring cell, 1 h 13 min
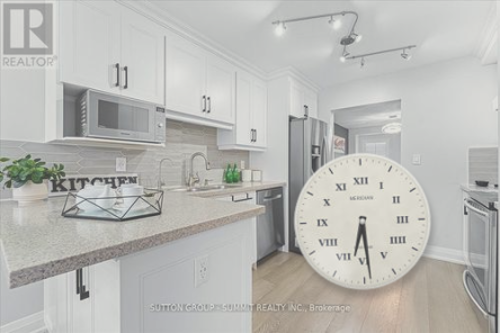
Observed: 6 h 29 min
